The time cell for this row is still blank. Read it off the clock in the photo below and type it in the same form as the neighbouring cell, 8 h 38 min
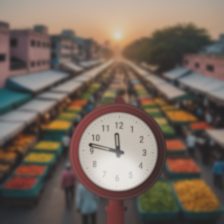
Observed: 11 h 47 min
